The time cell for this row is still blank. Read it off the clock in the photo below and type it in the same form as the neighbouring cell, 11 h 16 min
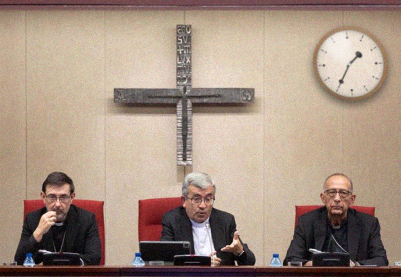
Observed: 1 h 35 min
